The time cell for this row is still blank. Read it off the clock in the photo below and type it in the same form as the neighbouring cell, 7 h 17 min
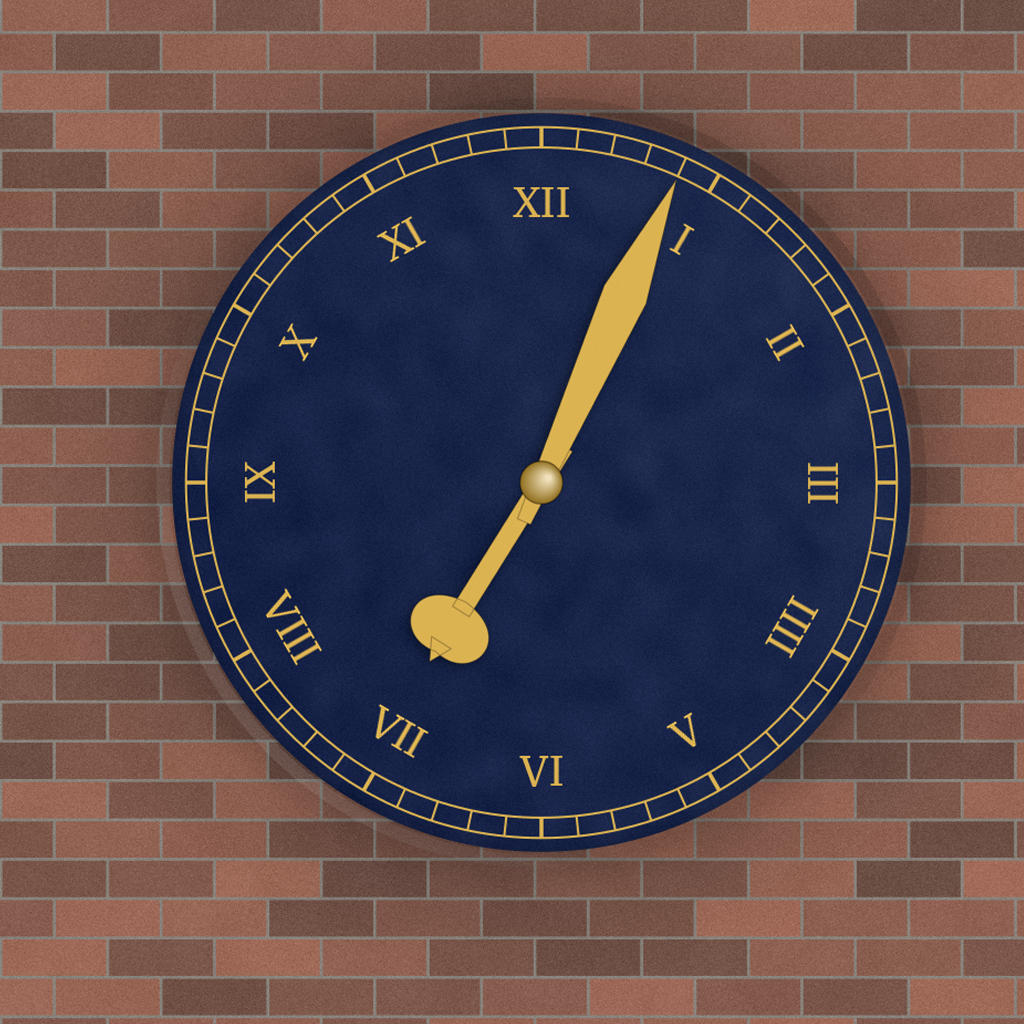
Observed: 7 h 04 min
